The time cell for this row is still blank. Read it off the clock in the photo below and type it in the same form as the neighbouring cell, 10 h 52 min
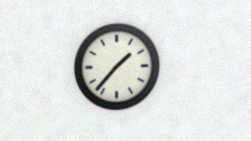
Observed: 1 h 37 min
